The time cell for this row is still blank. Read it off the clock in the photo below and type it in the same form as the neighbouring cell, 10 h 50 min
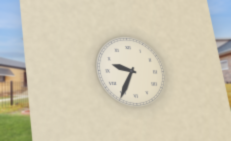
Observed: 9 h 35 min
